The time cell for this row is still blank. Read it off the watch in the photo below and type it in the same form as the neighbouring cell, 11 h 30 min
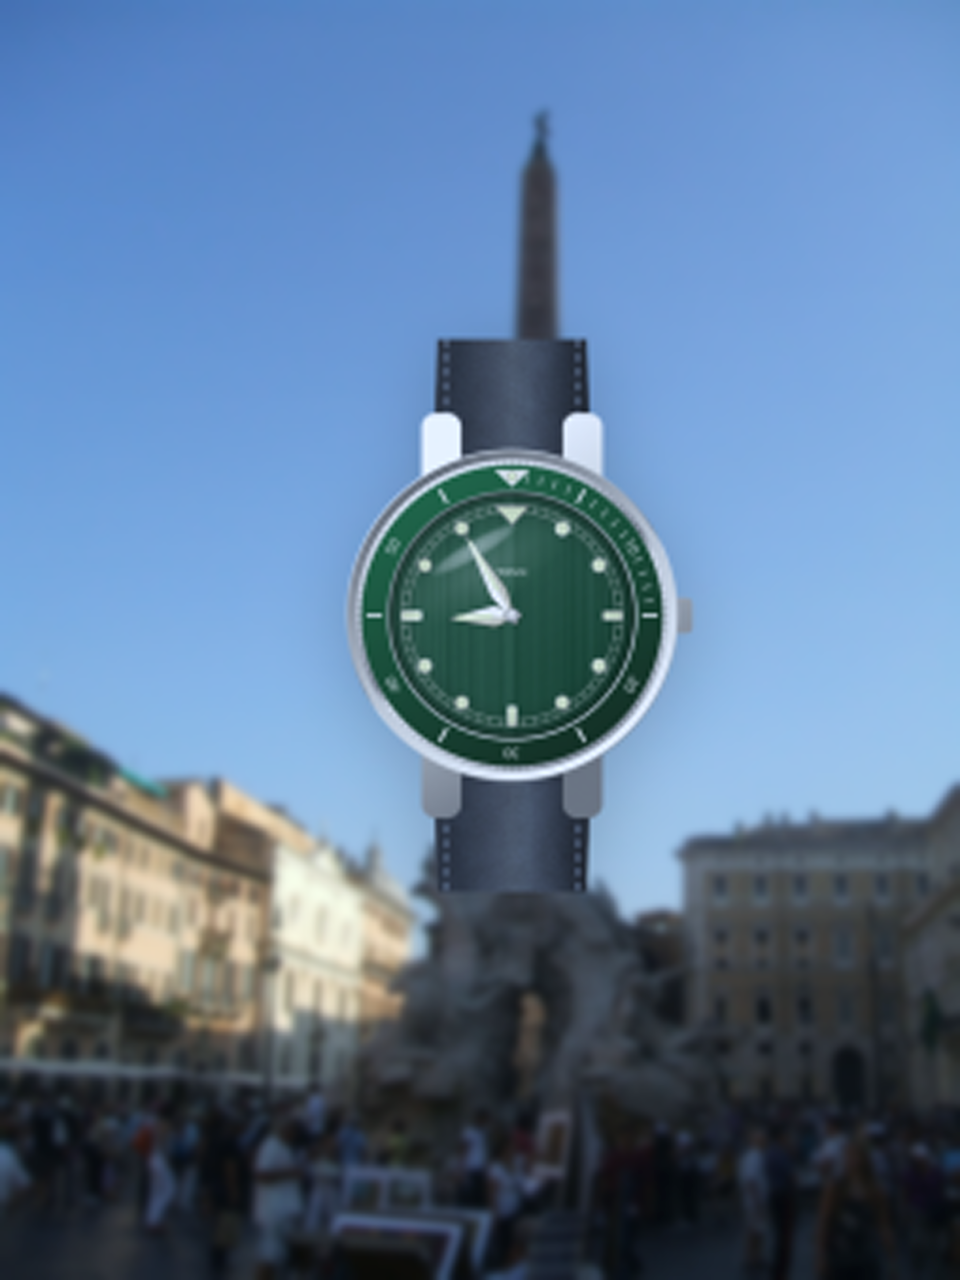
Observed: 8 h 55 min
